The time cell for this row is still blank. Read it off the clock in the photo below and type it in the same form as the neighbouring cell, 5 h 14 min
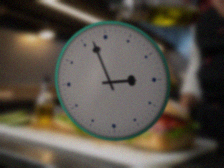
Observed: 2 h 57 min
